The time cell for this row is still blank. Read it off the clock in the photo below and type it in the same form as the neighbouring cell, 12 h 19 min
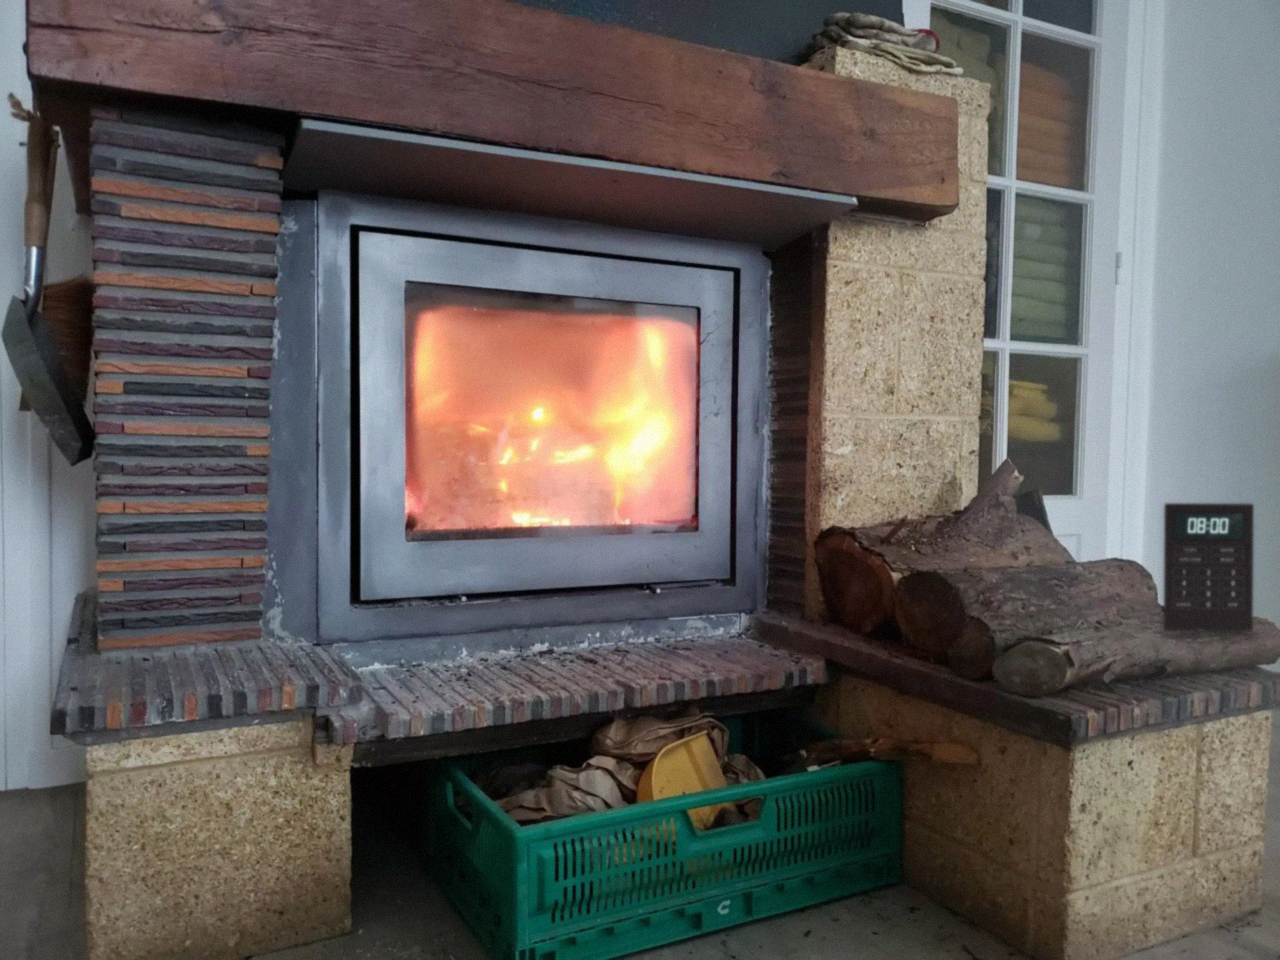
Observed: 8 h 00 min
